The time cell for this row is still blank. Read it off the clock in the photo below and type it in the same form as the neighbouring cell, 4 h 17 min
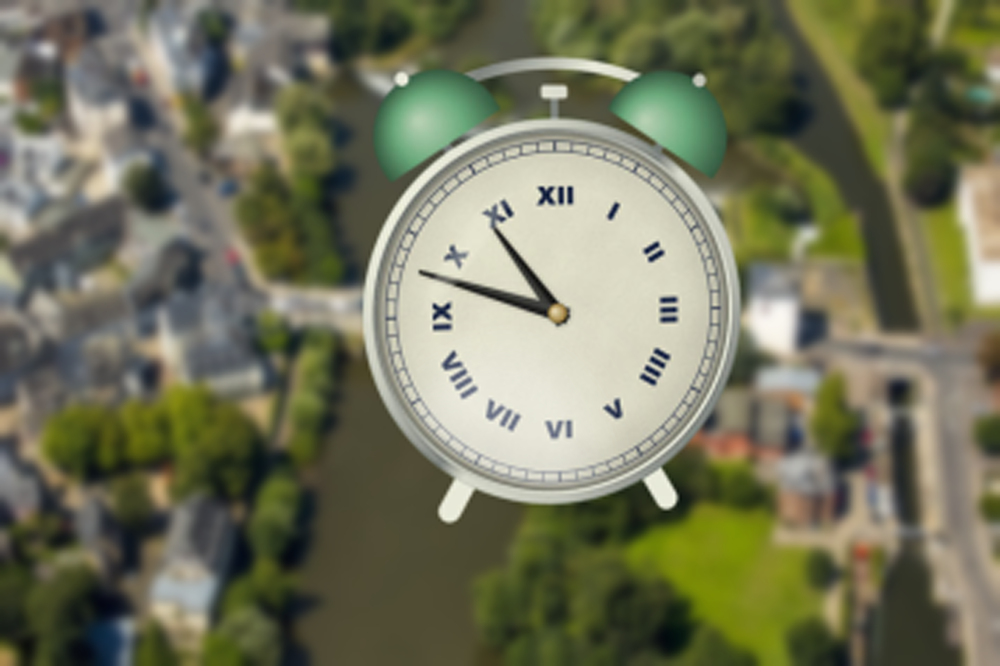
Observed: 10 h 48 min
